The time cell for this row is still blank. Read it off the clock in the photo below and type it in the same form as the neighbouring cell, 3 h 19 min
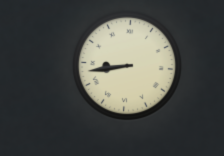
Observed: 8 h 43 min
